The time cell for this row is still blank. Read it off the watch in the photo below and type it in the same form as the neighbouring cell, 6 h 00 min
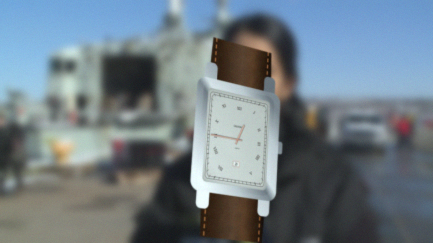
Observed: 12 h 45 min
